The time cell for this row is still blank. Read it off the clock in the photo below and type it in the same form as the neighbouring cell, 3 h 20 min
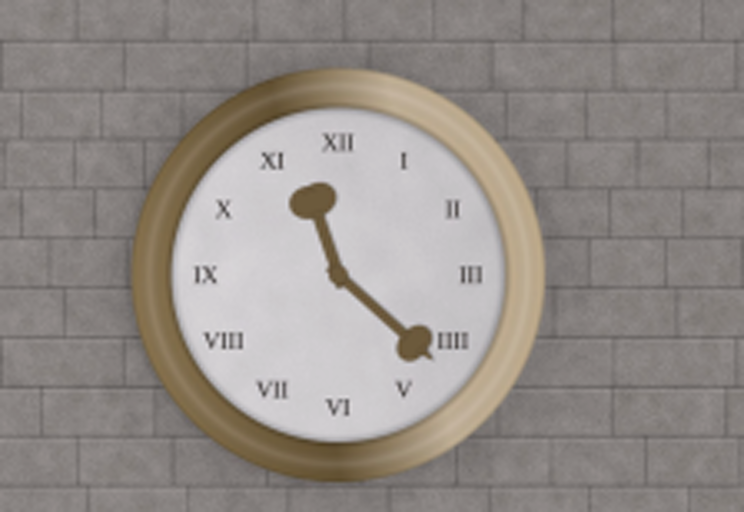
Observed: 11 h 22 min
